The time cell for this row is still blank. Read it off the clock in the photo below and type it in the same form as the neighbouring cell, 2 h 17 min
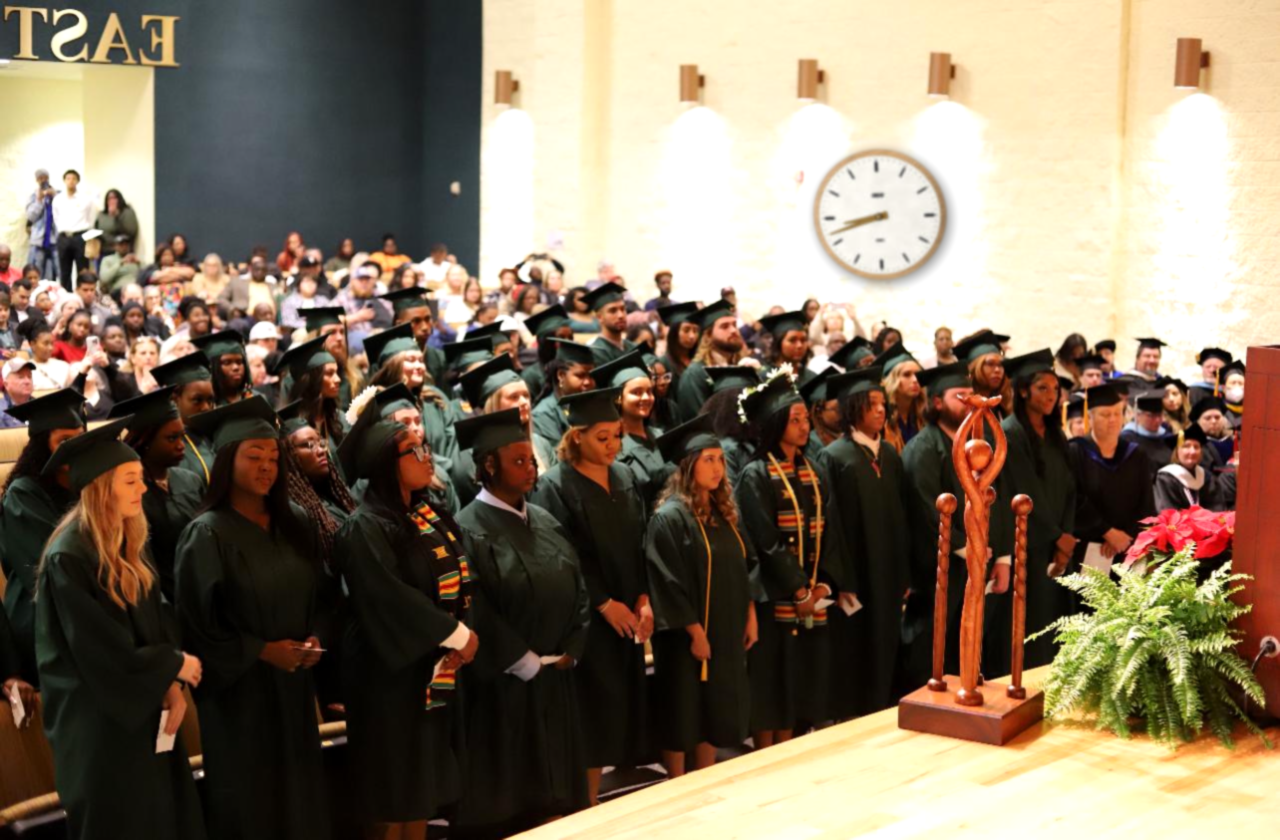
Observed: 8 h 42 min
